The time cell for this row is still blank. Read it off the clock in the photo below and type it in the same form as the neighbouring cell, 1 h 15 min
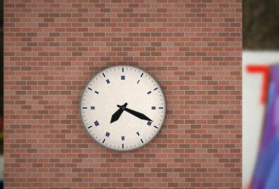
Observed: 7 h 19 min
